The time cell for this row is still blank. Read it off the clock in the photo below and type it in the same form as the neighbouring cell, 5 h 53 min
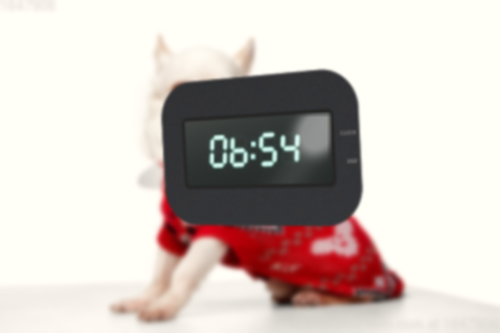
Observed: 6 h 54 min
